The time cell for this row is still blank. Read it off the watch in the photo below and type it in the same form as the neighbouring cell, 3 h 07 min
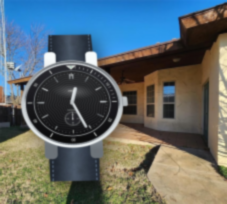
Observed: 12 h 26 min
